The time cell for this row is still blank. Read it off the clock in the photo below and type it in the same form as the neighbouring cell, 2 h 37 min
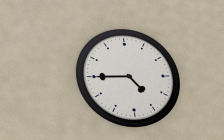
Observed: 4 h 45 min
